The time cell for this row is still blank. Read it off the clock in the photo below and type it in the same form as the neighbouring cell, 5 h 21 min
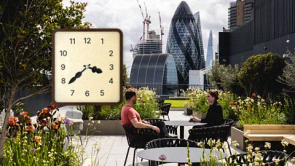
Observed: 3 h 38 min
